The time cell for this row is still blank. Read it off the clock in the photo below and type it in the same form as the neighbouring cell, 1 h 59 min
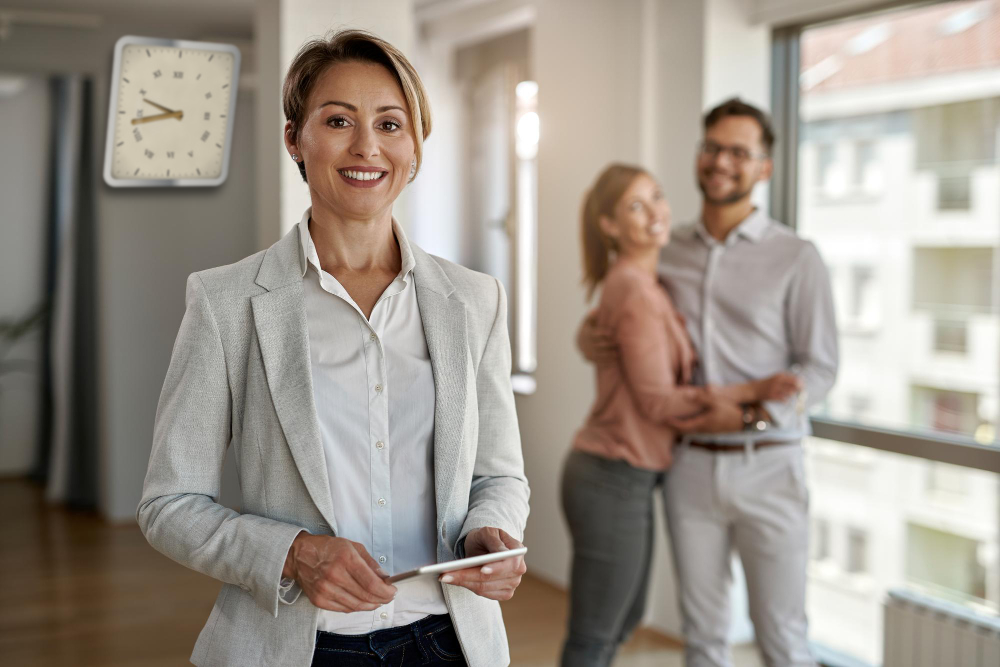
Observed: 9 h 43 min
